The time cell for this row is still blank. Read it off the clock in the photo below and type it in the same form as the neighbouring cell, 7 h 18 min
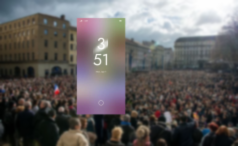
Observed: 3 h 51 min
